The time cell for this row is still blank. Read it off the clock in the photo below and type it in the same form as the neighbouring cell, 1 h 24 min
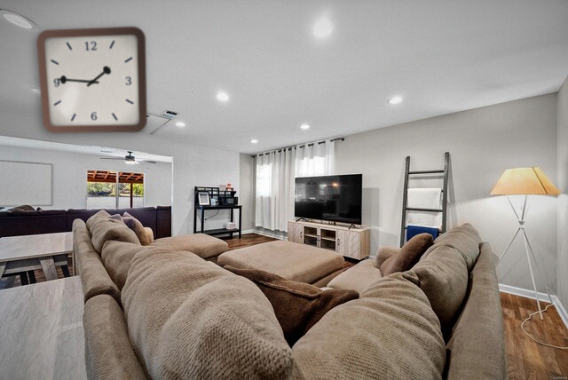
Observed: 1 h 46 min
